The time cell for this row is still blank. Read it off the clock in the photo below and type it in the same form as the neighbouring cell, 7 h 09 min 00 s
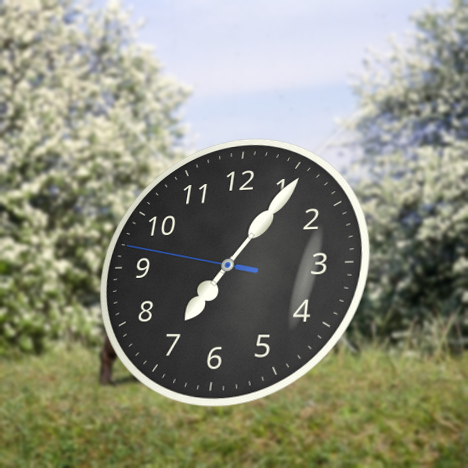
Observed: 7 h 05 min 47 s
